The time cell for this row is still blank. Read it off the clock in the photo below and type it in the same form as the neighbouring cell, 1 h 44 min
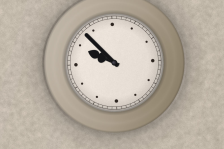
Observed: 9 h 53 min
